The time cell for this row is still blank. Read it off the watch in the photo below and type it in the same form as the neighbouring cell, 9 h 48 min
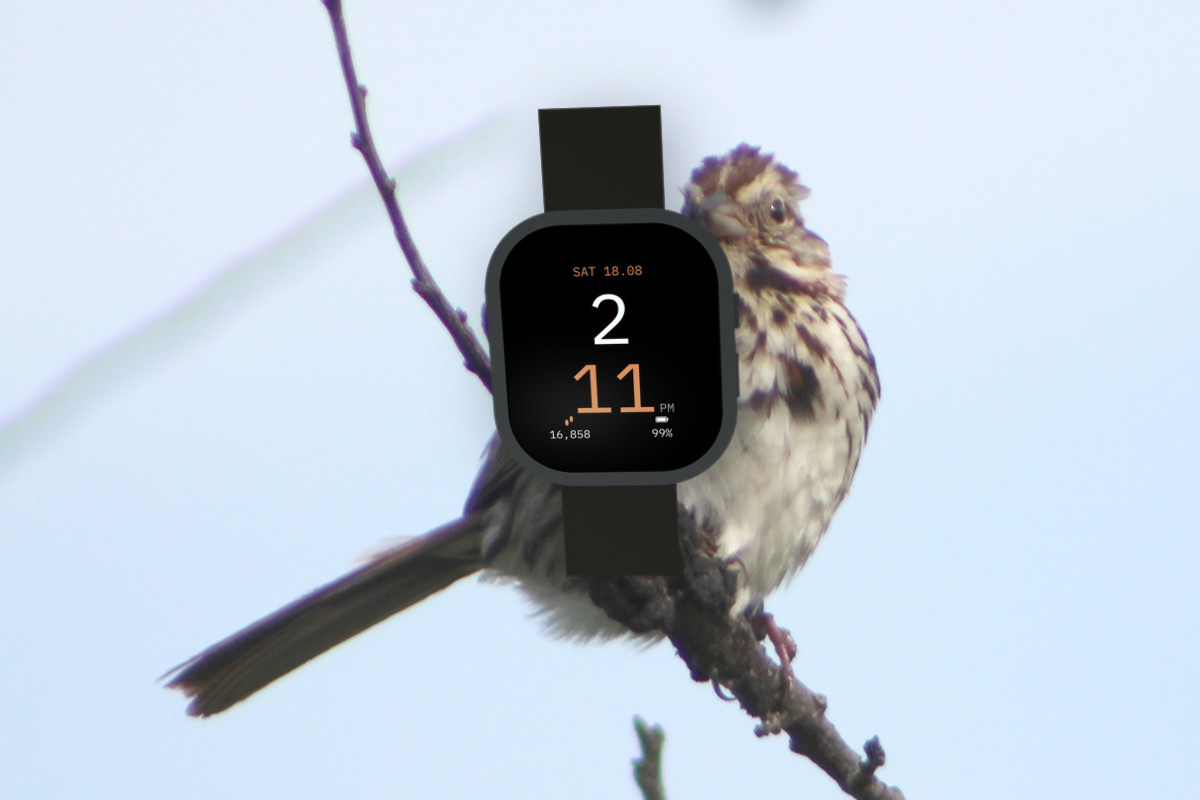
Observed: 2 h 11 min
